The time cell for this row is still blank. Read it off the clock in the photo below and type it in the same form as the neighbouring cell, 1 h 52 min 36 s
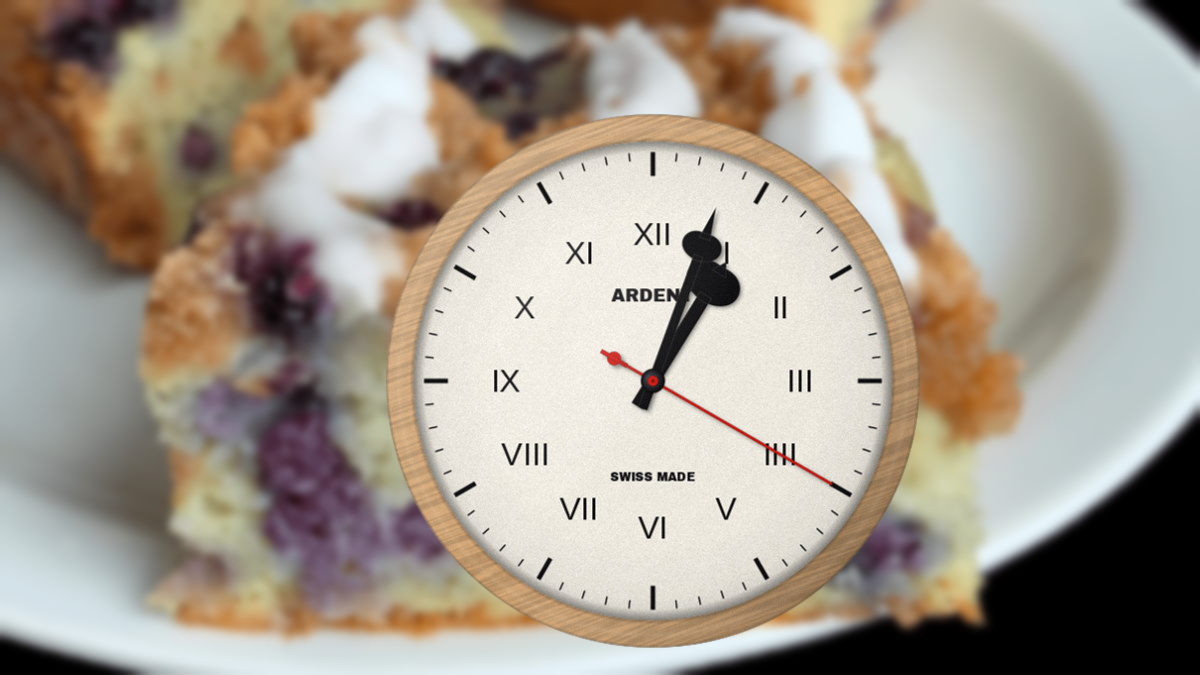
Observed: 1 h 03 min 20 s
